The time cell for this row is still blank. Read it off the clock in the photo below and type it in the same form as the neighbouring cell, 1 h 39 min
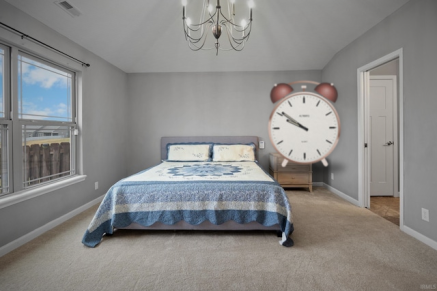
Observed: 9 h 51 min
